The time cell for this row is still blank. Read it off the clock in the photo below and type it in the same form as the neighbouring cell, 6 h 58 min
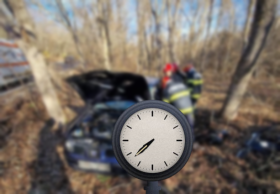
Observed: 7 h 38 min
